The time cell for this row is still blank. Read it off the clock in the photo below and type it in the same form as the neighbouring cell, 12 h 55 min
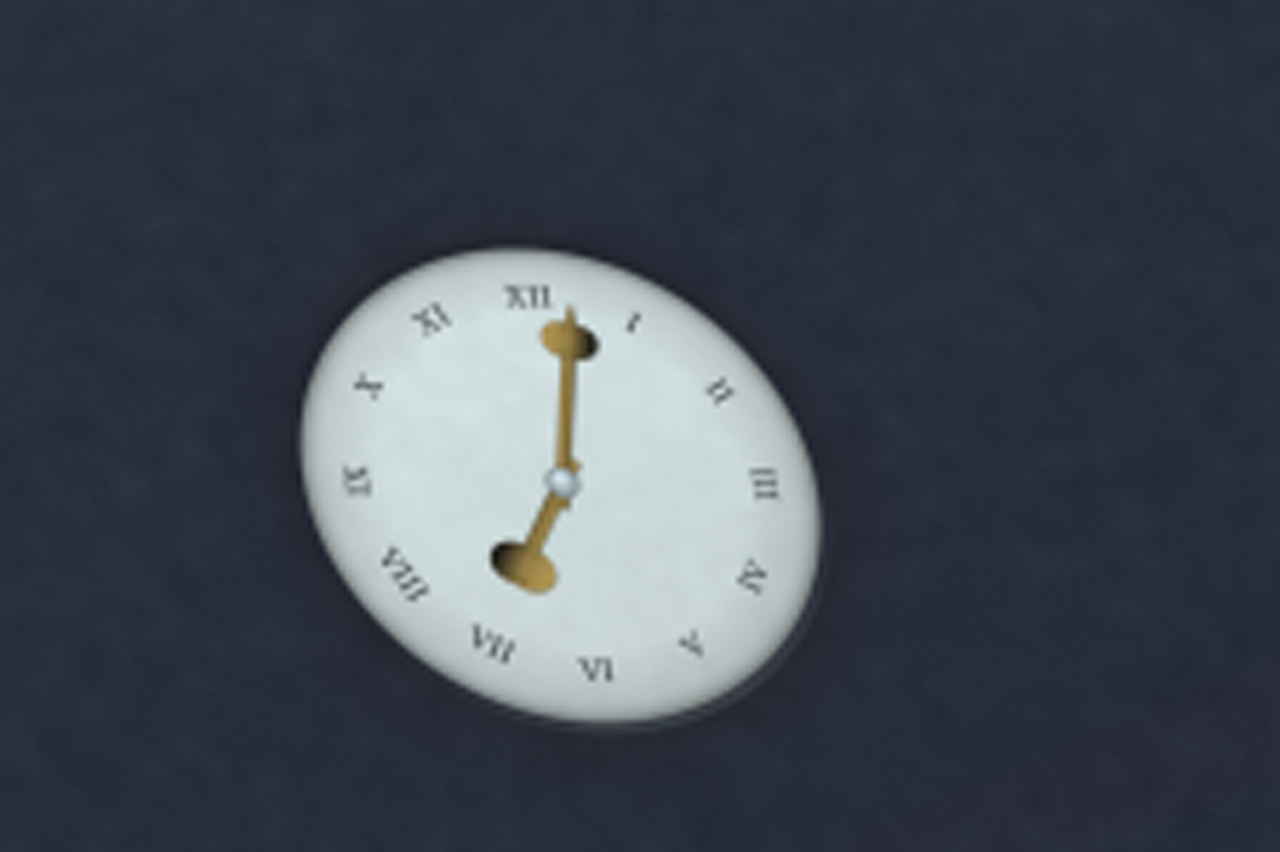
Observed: 7 h 02 min
